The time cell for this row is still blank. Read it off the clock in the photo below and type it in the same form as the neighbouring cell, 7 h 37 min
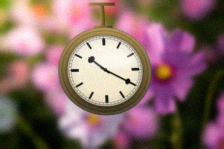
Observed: 10 h 20 min
